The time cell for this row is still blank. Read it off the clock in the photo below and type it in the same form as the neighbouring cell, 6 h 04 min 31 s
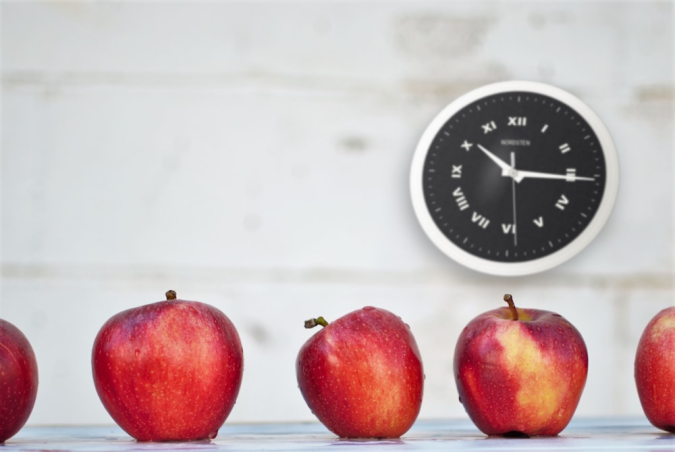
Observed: 10 h 15 min 29 s
